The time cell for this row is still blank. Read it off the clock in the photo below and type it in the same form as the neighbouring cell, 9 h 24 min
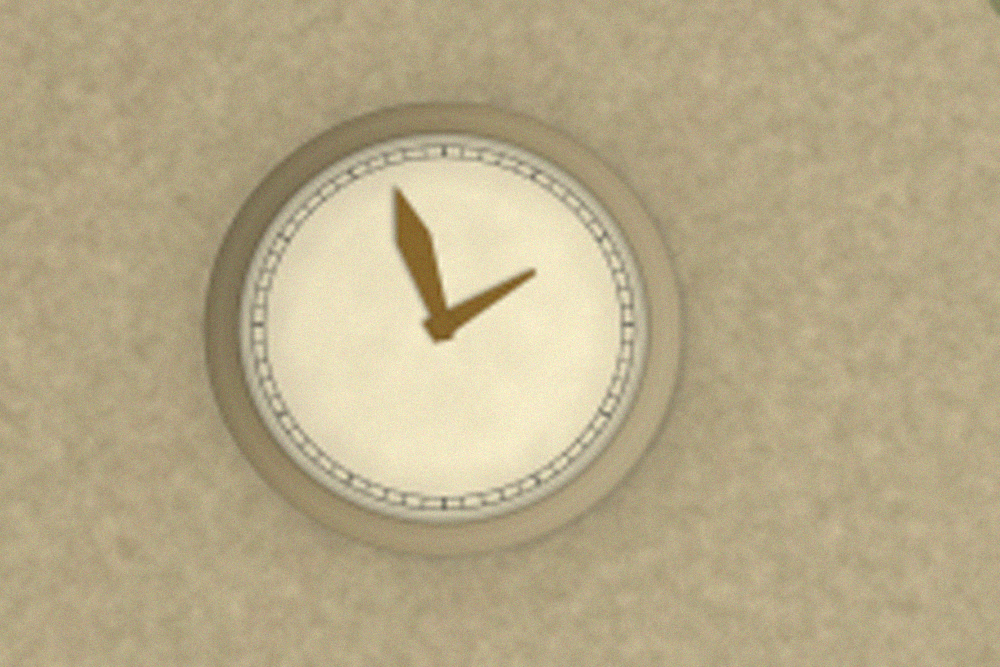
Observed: 1 h 57 min
